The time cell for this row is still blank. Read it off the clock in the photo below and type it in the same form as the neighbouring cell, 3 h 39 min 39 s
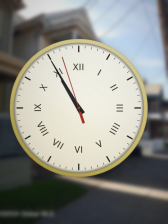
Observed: 10 h 54 min 57 s
